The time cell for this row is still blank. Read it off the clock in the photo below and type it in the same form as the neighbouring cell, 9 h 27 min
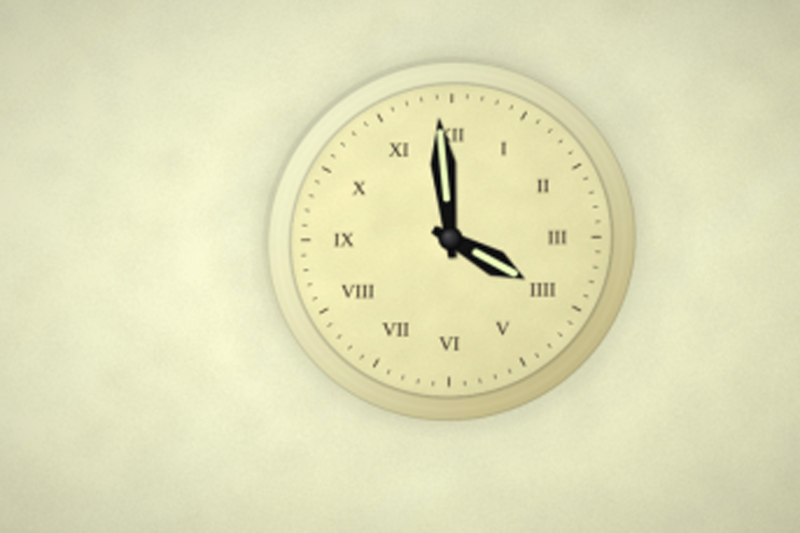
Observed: 3 h 59 min
